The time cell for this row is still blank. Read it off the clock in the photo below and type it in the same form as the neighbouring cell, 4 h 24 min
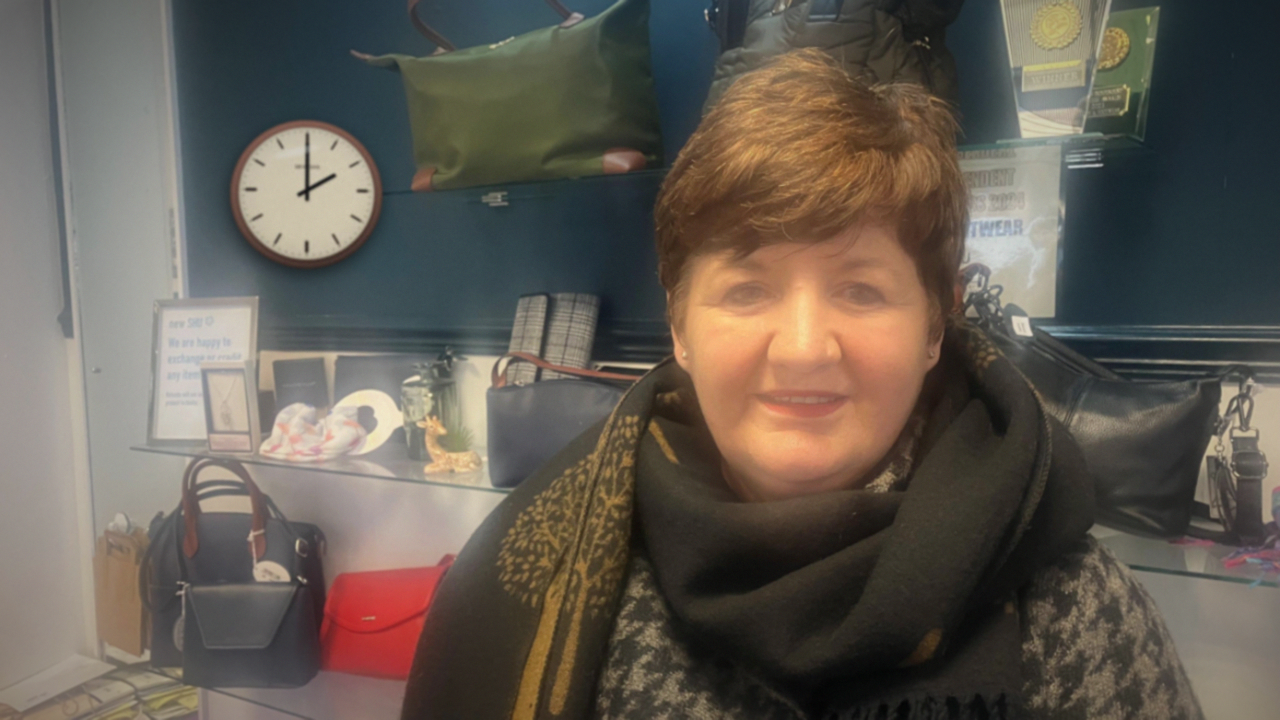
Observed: 2 h 00 min
